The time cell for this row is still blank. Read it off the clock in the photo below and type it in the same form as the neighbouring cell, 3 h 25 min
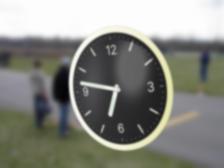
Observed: 6 h 47 min
